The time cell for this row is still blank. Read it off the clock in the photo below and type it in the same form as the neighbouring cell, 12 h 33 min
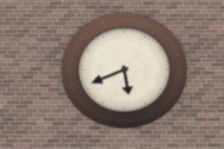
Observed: 5 h 41 min
